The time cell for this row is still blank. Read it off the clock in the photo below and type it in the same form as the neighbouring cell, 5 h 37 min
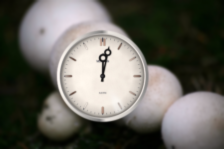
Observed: 12 h 02 min
